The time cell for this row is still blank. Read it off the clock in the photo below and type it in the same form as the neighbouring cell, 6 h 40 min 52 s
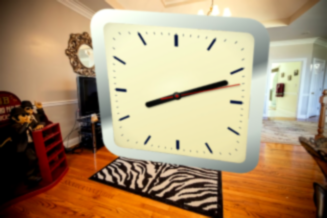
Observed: 8 h 11 min 12 s
